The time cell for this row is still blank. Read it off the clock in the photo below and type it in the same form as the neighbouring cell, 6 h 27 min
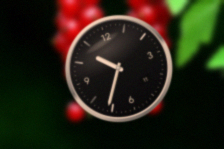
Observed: 10 h 36 min
